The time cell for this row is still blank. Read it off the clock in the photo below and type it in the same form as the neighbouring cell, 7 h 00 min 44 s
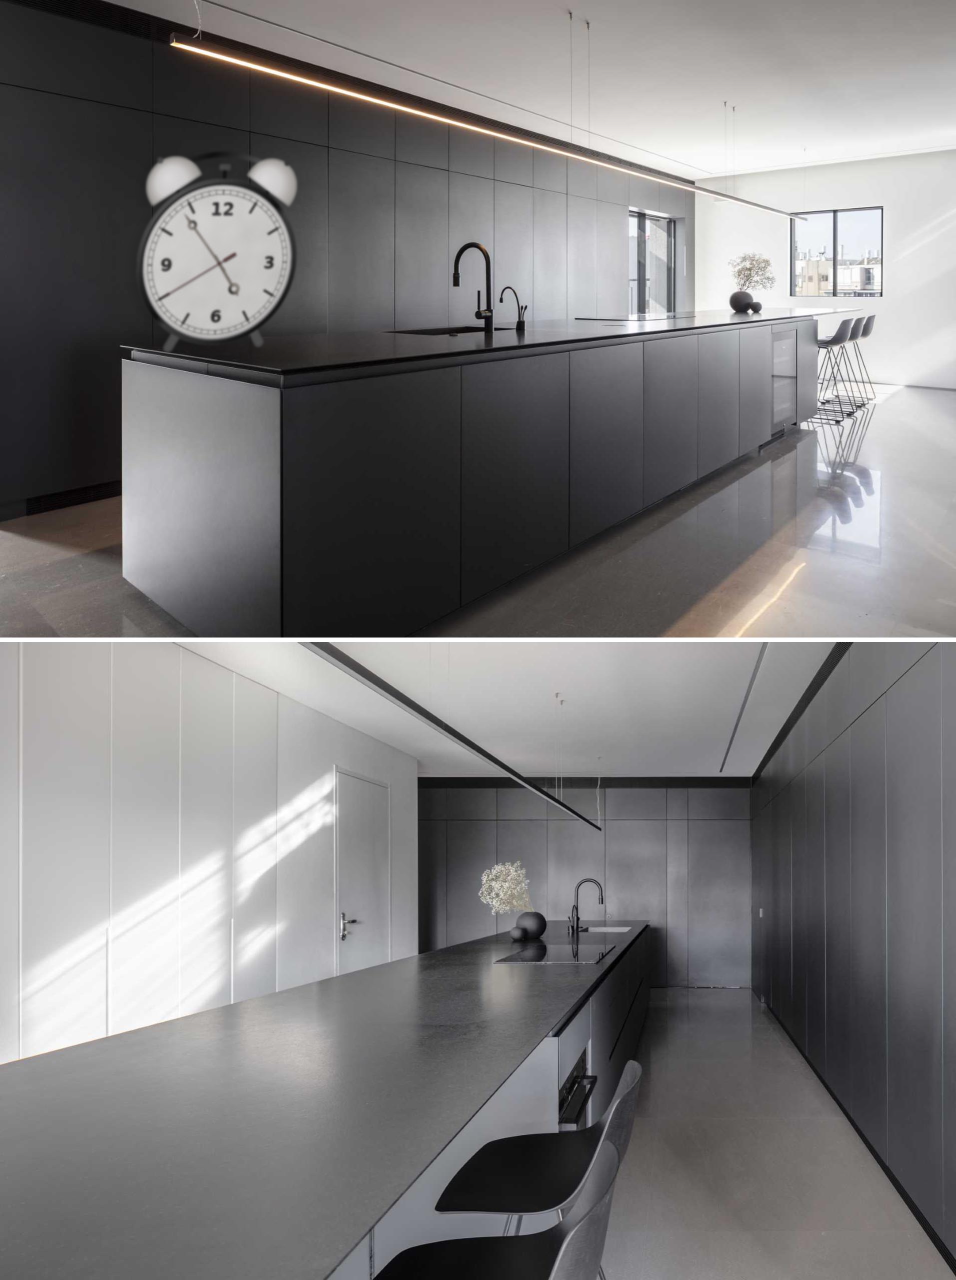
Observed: 4 h 53 min 40 s
